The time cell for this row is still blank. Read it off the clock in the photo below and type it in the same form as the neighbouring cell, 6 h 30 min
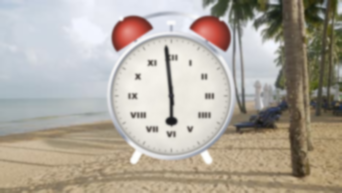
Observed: 5 h 59 min
